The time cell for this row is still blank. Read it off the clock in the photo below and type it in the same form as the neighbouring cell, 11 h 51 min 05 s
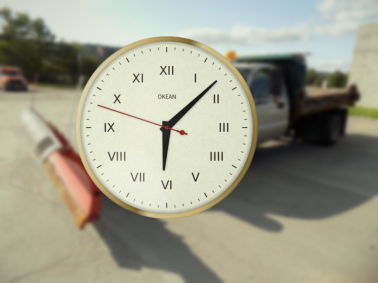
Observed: 6 h 07 min 48 s
